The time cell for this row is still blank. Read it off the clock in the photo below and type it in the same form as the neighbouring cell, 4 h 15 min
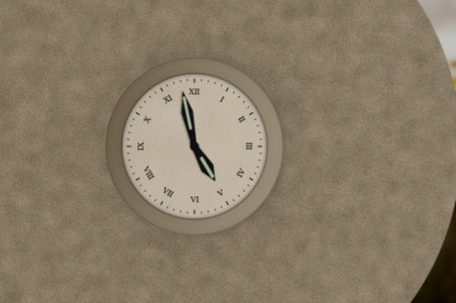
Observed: 4 h 58 min
